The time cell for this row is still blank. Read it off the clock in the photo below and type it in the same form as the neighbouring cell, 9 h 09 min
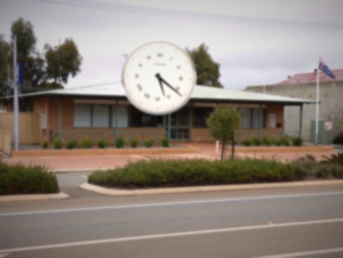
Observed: 5 h 21 min
